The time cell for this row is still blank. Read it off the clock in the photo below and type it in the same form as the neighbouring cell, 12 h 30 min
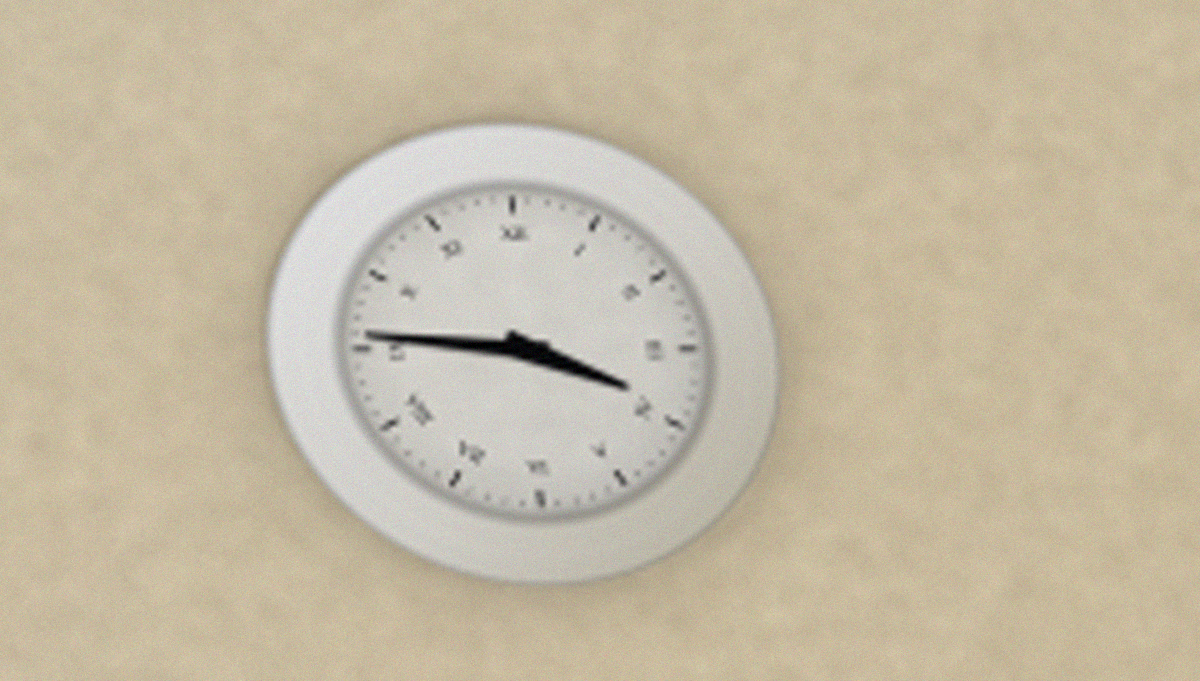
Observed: 3 h 46 min
